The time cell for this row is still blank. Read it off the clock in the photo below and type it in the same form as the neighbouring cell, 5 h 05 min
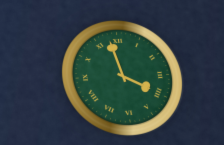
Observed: 3 h 58 min
